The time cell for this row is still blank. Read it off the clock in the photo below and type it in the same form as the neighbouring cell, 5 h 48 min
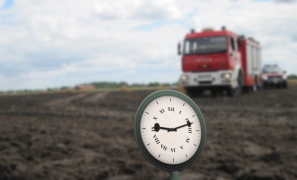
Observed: 9 h 12 min
